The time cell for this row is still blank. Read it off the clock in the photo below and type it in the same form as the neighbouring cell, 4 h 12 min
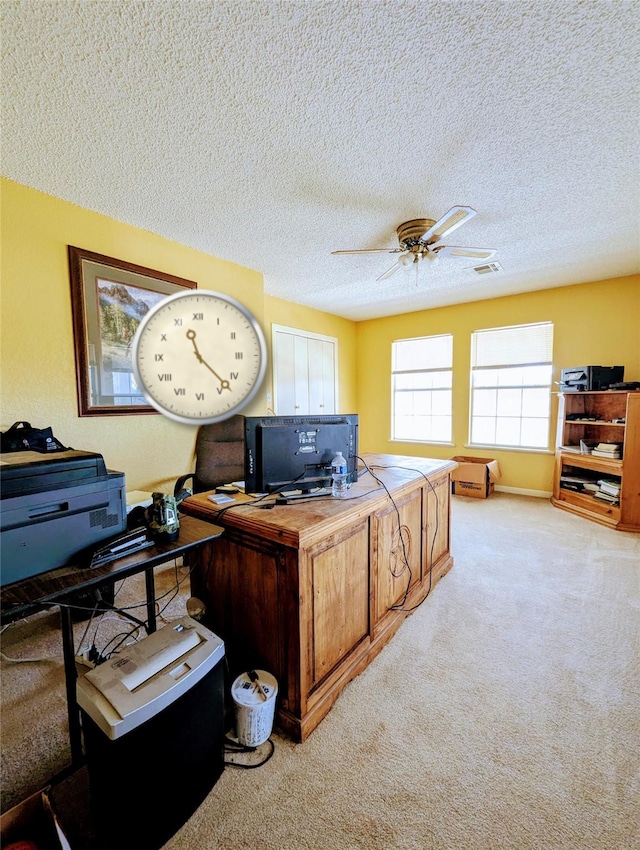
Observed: 11 h 23 min
